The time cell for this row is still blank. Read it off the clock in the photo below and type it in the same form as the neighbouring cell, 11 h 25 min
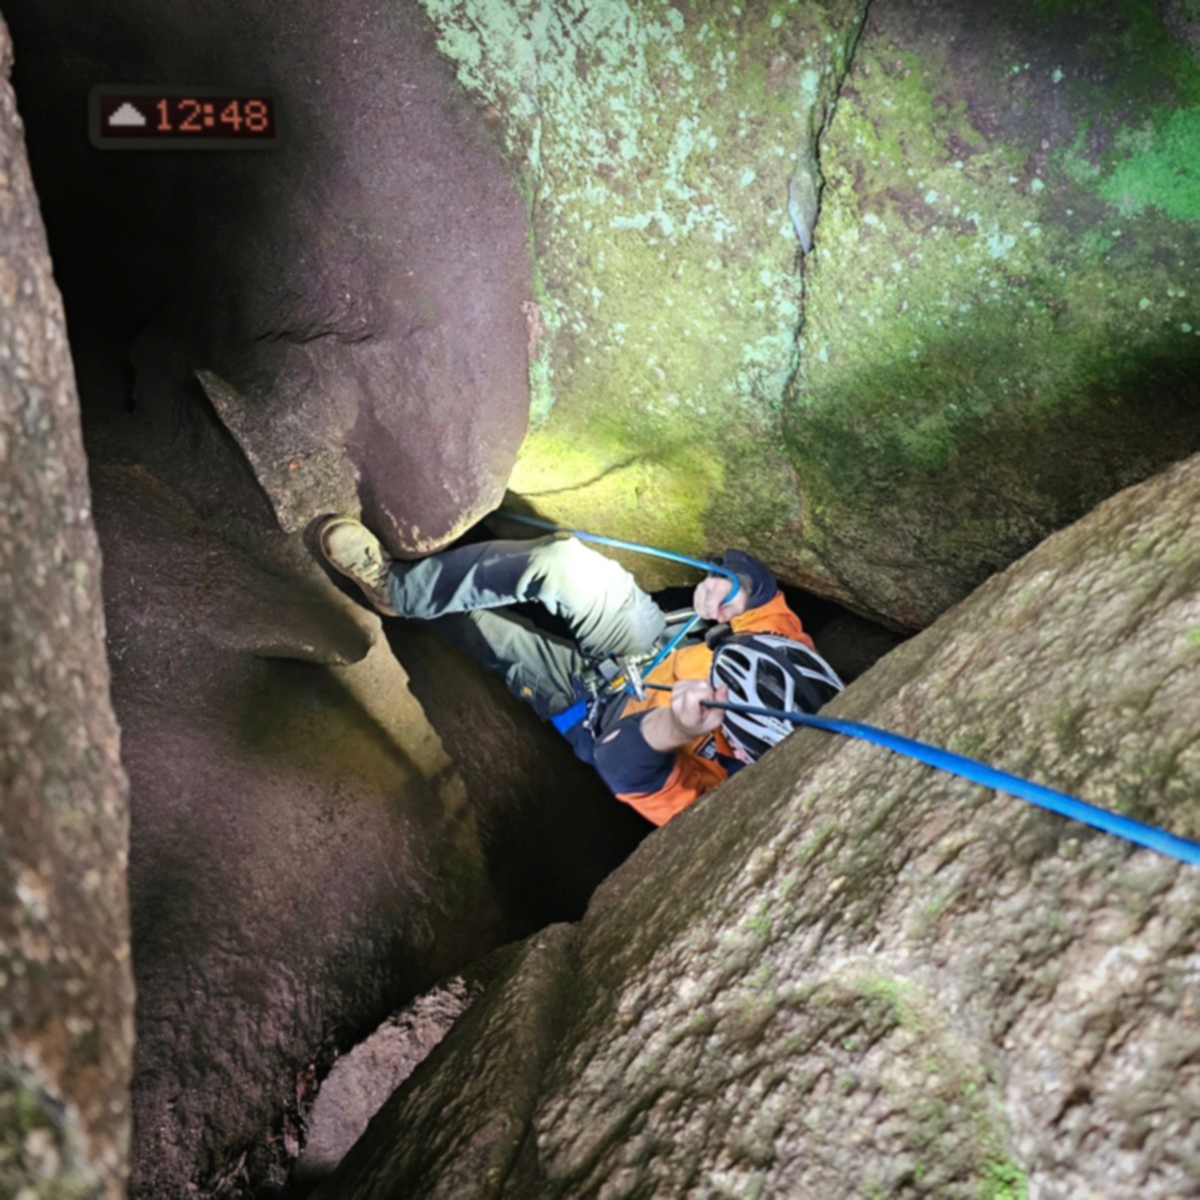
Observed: 12 h 48 min
